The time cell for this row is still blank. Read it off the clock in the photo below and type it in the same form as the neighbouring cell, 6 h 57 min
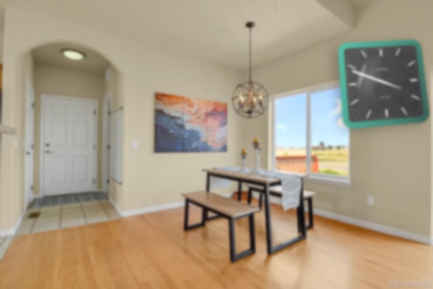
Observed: 3 h 49 min
